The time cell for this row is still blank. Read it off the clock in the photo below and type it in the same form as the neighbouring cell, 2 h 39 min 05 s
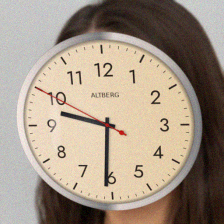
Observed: 9 h 30 min 50 s
